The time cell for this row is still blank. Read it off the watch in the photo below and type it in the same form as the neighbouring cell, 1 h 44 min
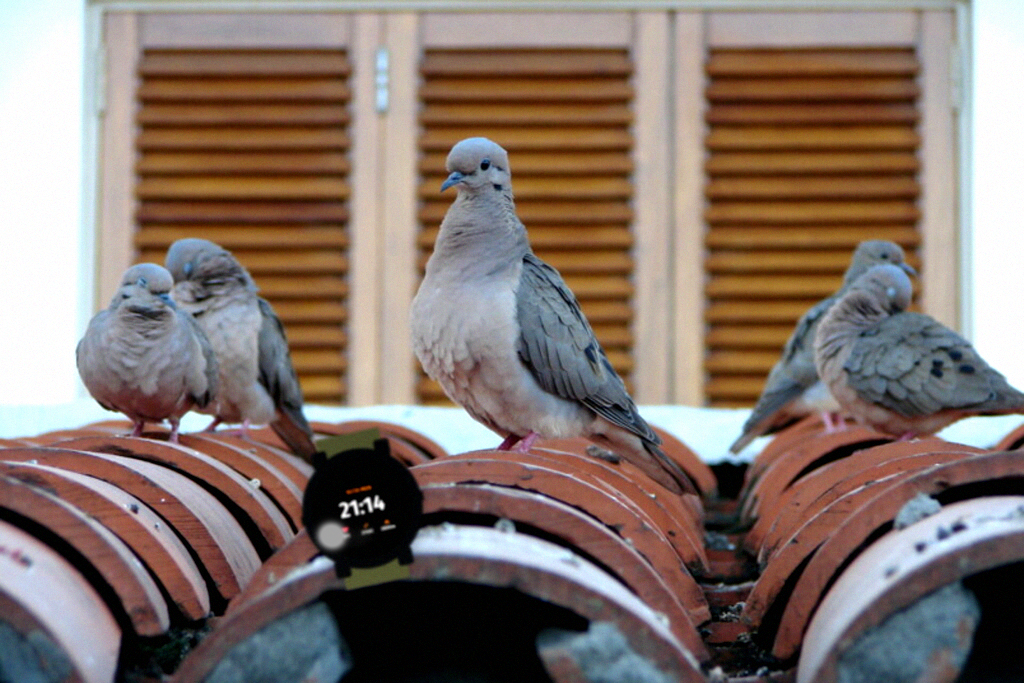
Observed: 21 h 14 min
